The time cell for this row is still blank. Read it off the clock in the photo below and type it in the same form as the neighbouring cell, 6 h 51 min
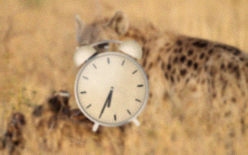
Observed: 6 h 35 min
